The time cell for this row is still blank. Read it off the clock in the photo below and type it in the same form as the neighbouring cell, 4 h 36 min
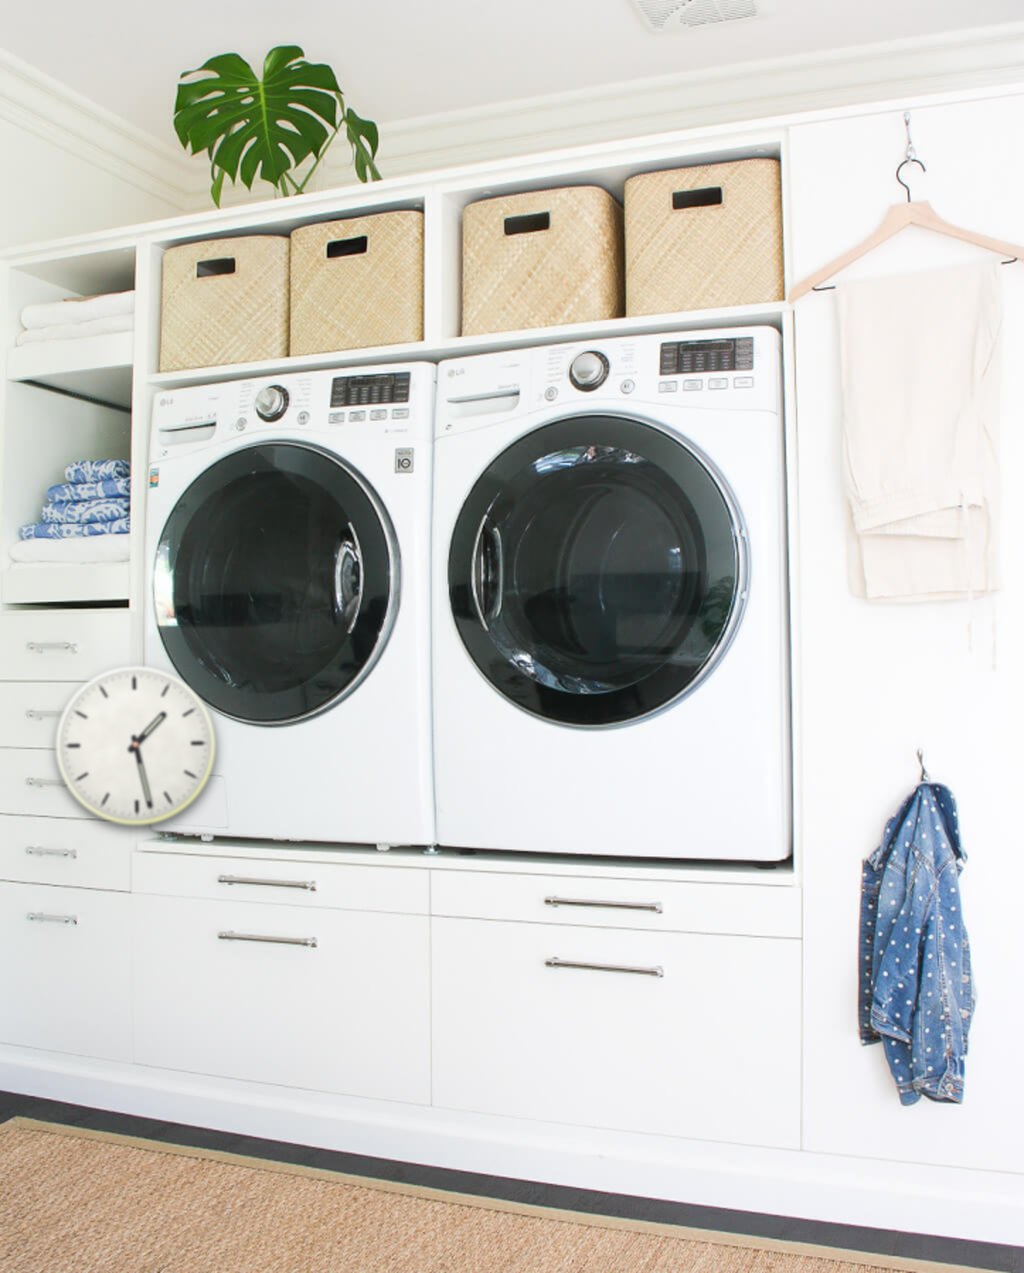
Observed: 1 h 28 min
